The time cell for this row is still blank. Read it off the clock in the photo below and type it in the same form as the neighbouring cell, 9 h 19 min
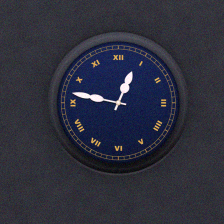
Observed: 12 h 47 min
